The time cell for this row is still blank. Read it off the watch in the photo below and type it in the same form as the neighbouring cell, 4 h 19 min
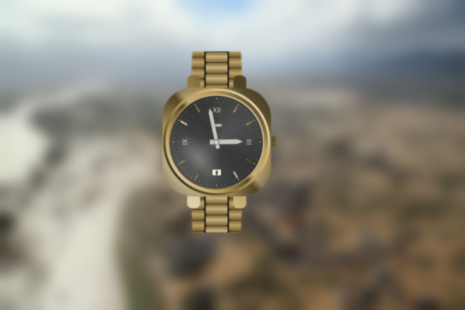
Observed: 2 h 58 min
